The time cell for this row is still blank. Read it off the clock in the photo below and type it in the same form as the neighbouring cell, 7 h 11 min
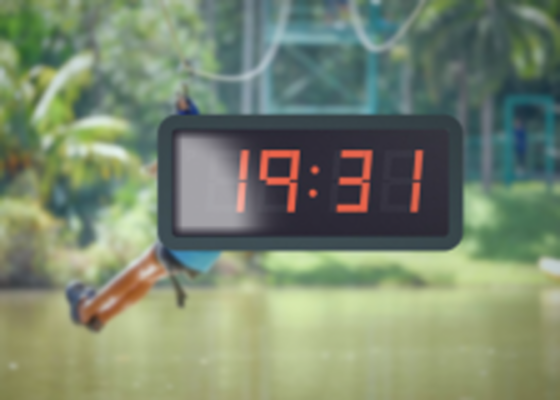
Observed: 19 h 31 min
